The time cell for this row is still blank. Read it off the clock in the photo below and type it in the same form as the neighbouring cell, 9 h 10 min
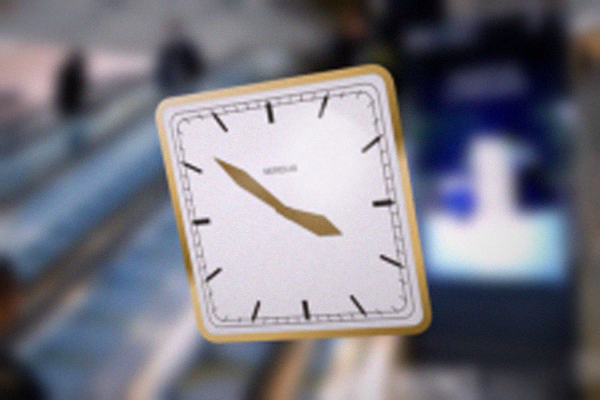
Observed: 3 h 52 min
